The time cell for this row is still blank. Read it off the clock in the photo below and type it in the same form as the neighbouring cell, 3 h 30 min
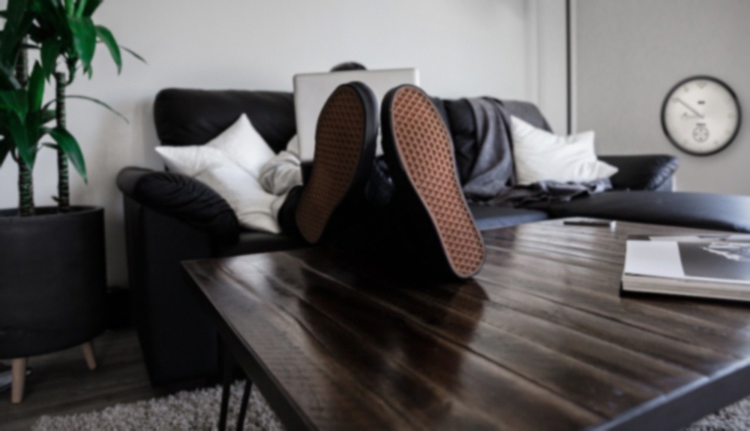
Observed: 8 h 51 min
